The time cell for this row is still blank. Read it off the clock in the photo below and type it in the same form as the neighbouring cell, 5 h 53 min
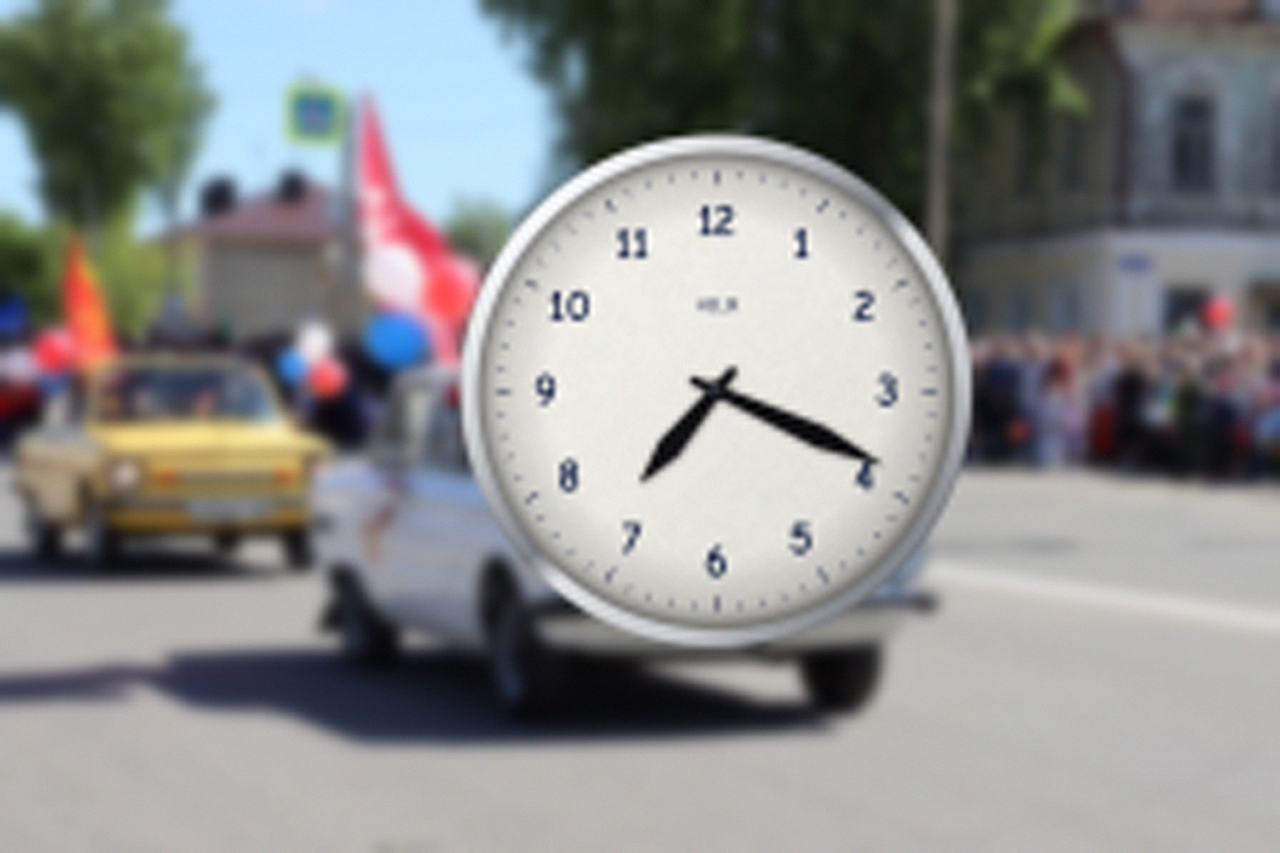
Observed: 7 h 19 min
